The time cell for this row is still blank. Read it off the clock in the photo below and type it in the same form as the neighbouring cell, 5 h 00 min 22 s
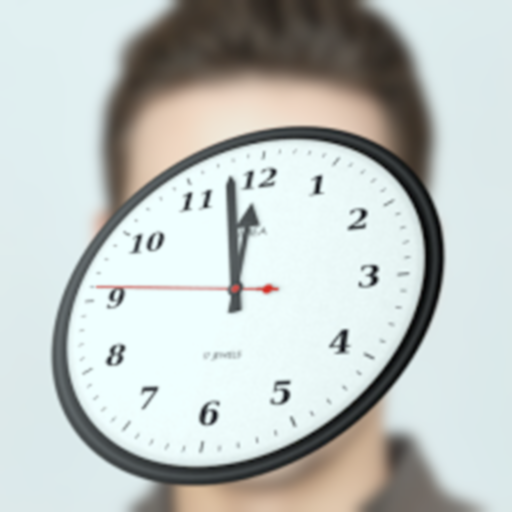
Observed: 11 h 57 min 46 s
